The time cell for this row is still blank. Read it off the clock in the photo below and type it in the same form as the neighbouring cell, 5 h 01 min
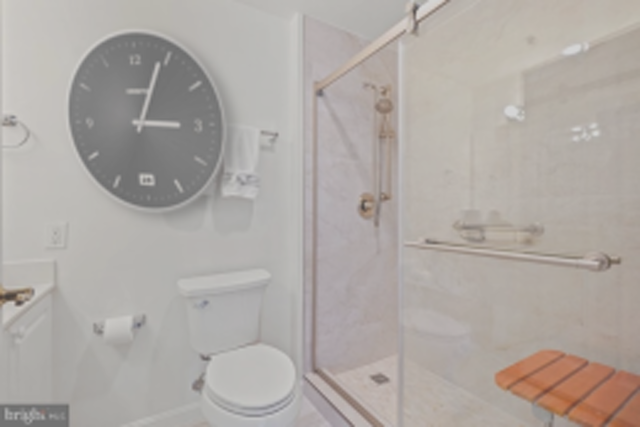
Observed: 3 h 04 min
